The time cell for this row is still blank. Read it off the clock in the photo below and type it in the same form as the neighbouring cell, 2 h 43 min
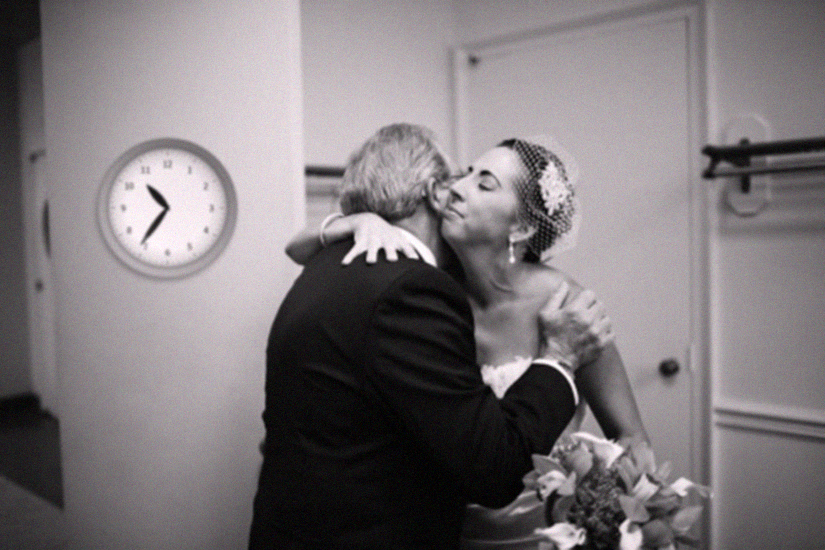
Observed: 10 h 36 min
